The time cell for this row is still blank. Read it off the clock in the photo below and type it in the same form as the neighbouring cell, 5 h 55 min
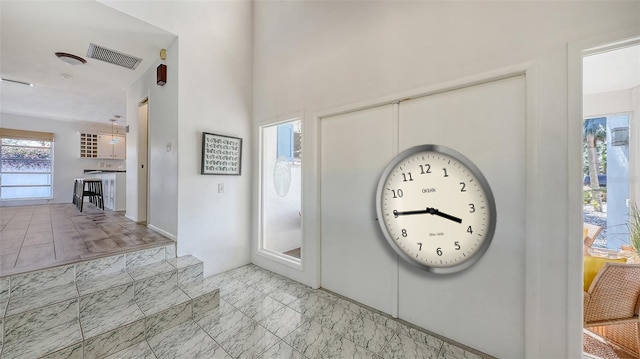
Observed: 3 h 45 min
